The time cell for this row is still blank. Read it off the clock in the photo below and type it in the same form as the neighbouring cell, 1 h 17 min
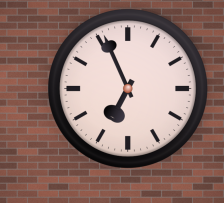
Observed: 6 h 56 min
